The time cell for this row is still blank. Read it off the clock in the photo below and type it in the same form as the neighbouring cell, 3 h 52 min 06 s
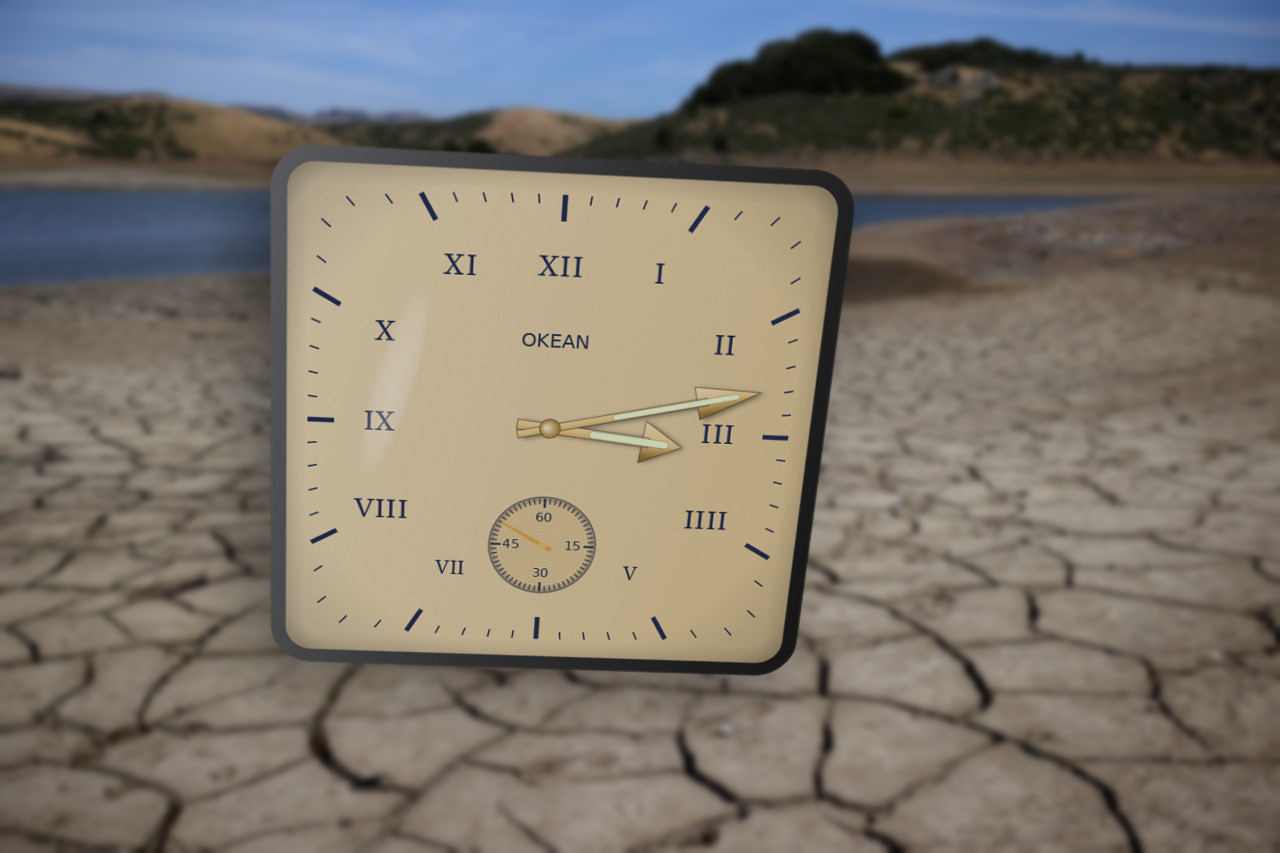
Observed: 3 h 12 min 50 s
